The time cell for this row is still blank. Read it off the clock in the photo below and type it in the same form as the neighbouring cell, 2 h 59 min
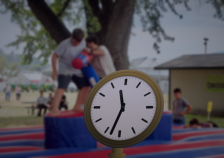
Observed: 11 h 33 min
